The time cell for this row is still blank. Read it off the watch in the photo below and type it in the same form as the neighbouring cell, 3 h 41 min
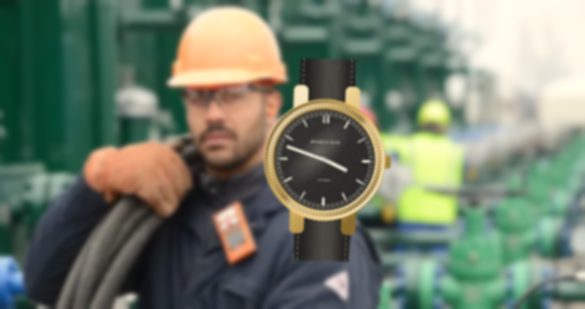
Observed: 3 h 48 min
